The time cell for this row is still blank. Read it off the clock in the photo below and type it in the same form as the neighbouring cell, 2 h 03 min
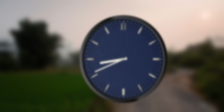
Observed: 8 h 41 min
